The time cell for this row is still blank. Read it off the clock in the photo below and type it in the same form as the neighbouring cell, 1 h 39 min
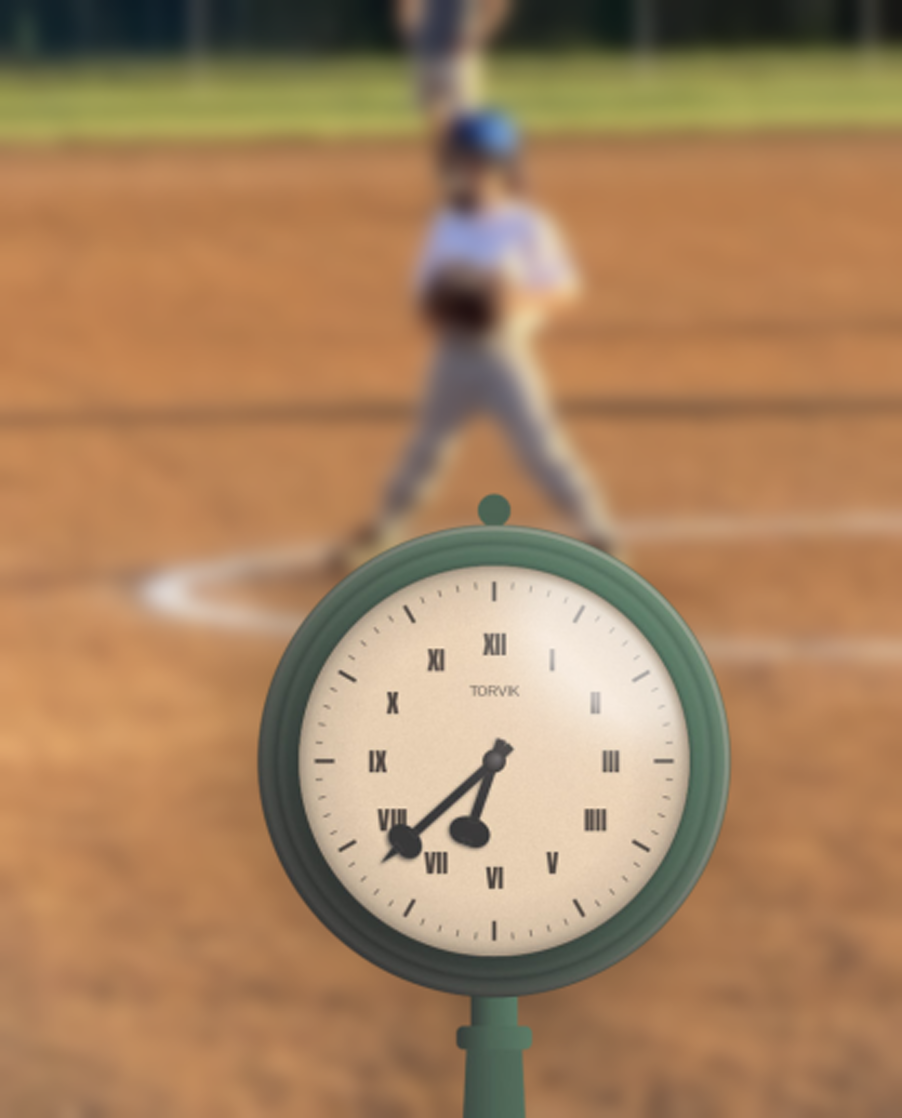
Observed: 6 h 38 min
